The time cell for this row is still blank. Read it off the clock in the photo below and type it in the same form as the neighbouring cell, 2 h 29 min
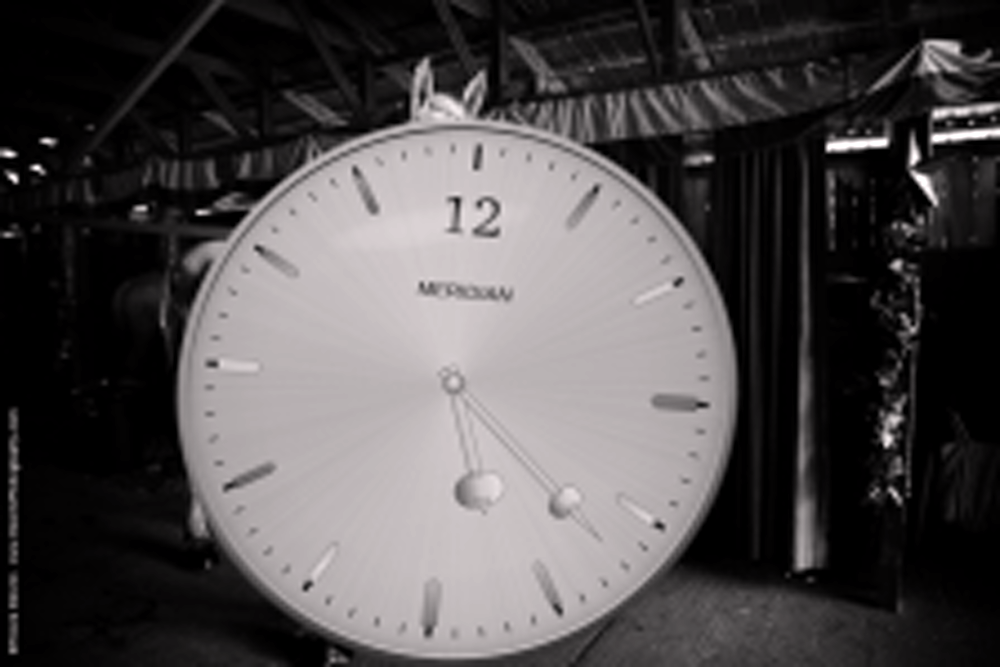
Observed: 5 h 22 min
